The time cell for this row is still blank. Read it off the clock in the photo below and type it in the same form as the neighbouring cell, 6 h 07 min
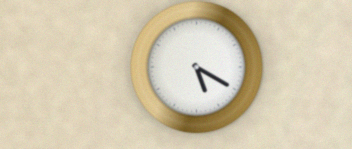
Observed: 5 h 20 min
